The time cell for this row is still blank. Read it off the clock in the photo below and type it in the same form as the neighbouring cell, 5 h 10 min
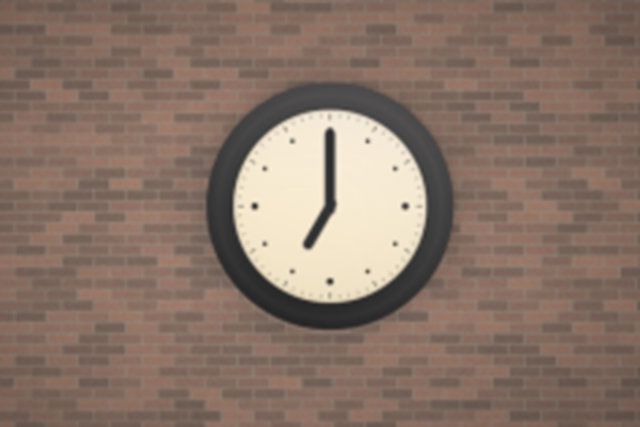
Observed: 7 h 00 min
